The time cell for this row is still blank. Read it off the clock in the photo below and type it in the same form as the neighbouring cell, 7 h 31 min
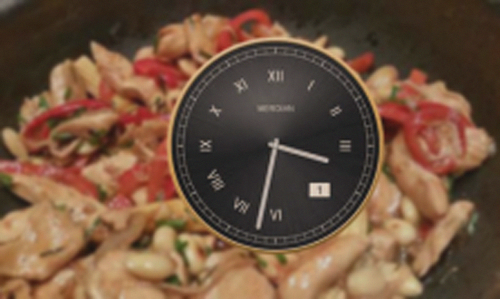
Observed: 3 h 32 min
